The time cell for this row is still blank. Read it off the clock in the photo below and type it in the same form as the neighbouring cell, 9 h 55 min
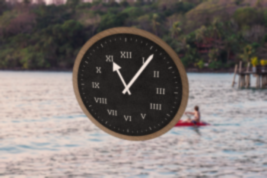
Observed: 11 h 06 min
